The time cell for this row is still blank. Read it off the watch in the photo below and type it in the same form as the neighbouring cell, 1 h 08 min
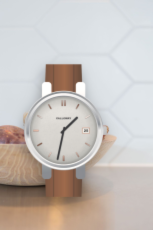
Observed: 1 h 32 min
